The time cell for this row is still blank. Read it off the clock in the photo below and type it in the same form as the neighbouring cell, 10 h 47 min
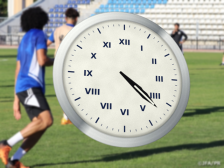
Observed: 4 h 22 min
